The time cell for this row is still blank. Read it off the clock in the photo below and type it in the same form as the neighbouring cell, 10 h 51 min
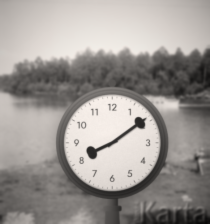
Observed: 8 h 09 min
